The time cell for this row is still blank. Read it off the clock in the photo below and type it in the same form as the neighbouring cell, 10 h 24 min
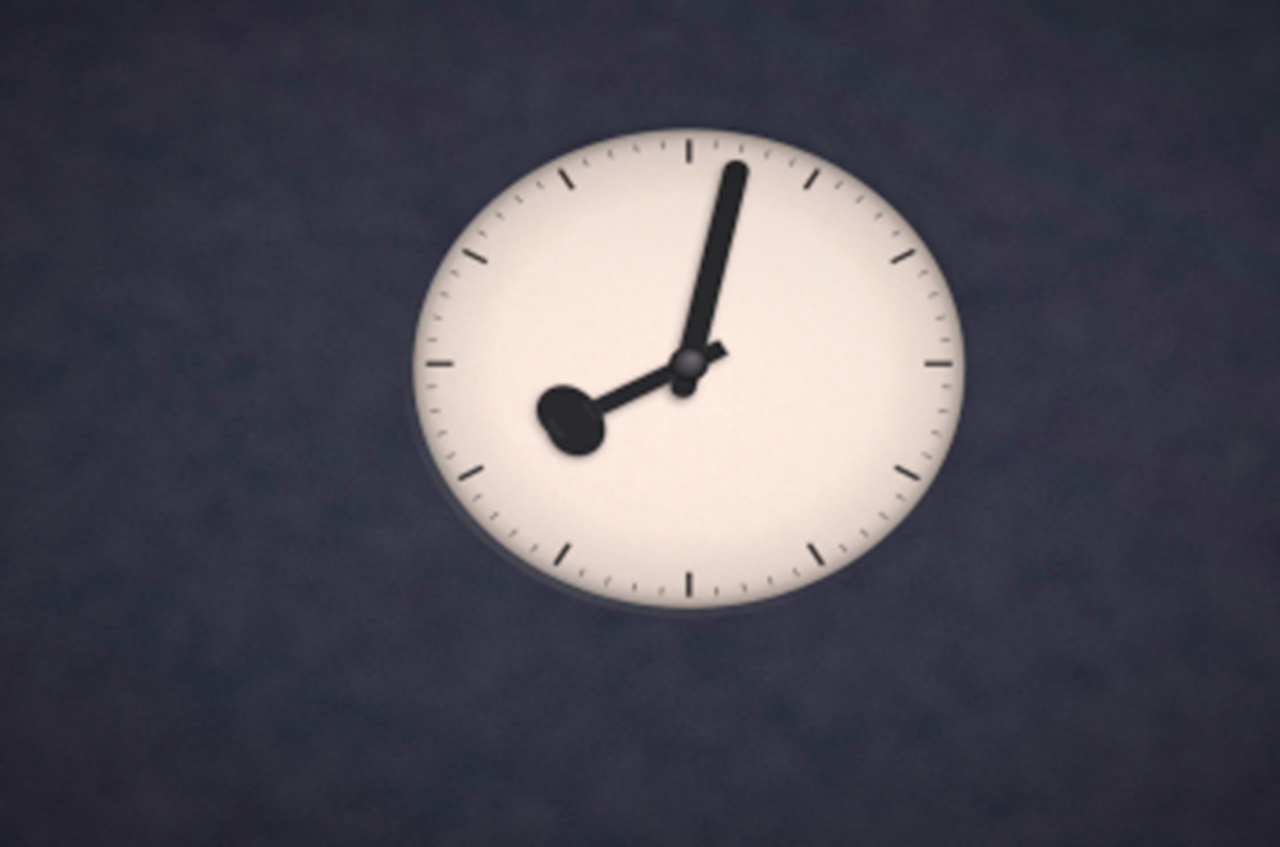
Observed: 8 h 02 min
